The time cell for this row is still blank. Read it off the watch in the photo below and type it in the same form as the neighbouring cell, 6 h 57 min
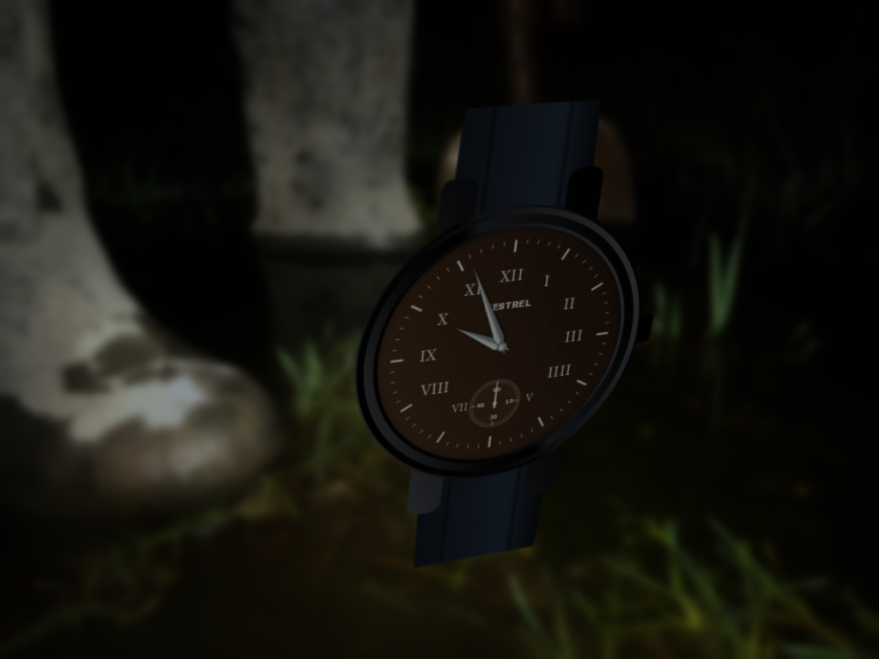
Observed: 9 h 56 min
